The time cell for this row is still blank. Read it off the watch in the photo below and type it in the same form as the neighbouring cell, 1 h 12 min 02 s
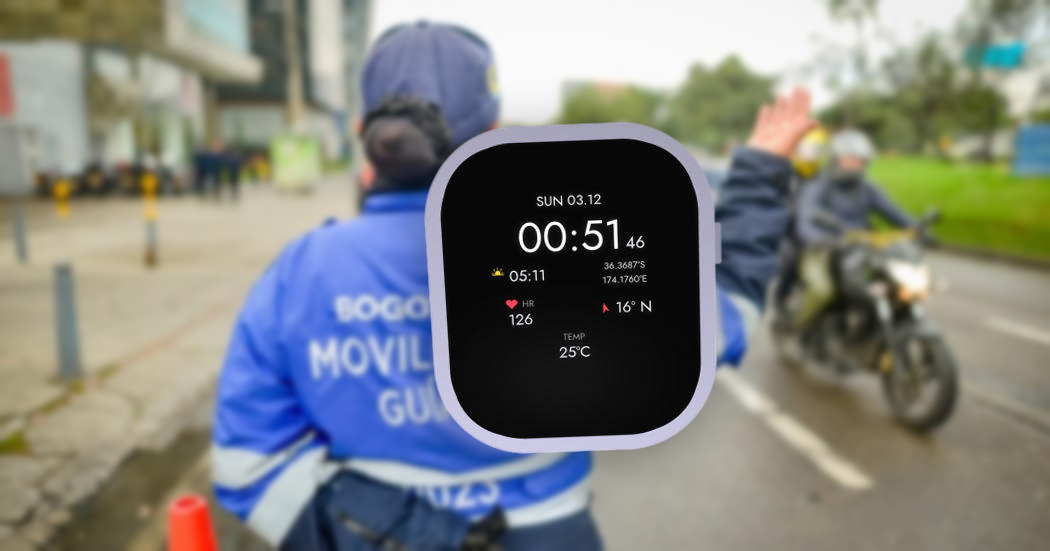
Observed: 0 h 51 min 46 s
